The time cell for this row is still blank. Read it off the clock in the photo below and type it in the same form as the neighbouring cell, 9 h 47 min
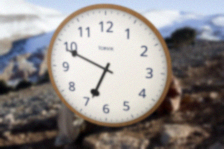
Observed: 6 h 49 min
